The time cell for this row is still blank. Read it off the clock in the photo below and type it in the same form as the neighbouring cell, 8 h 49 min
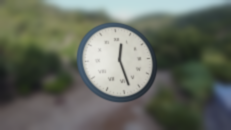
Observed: 12 h 28 min
